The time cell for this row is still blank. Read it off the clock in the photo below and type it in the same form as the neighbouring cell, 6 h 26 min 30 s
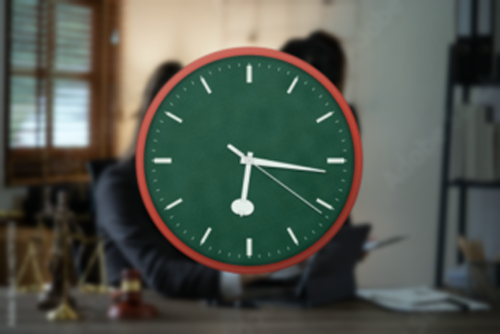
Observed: 6 h 16 min 21 s
